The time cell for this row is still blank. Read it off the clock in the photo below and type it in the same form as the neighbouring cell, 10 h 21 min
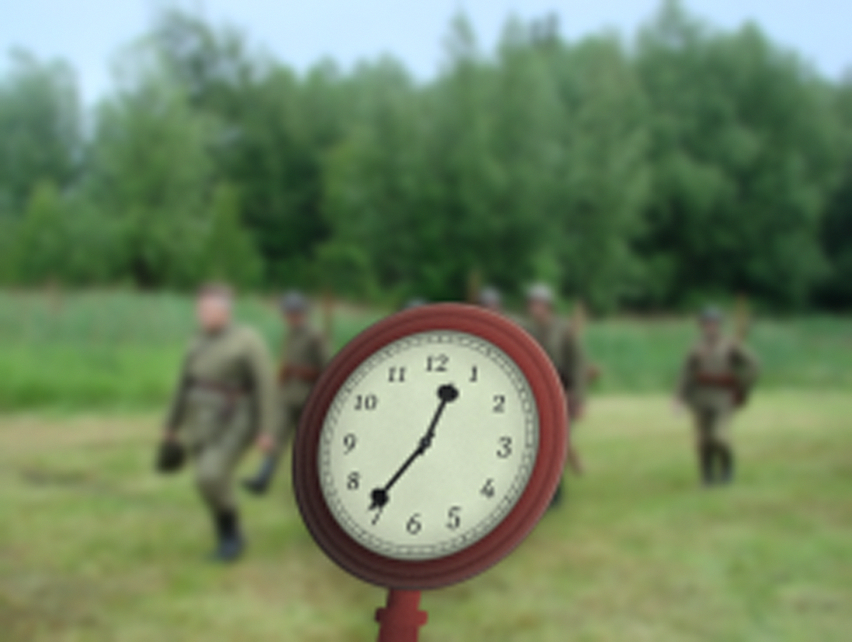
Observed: 12 h 36 min
